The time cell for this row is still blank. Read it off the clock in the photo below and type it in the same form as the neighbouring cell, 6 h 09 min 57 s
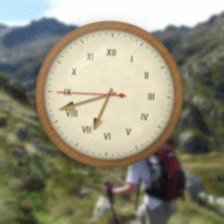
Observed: 6 h 41 min 45 s
